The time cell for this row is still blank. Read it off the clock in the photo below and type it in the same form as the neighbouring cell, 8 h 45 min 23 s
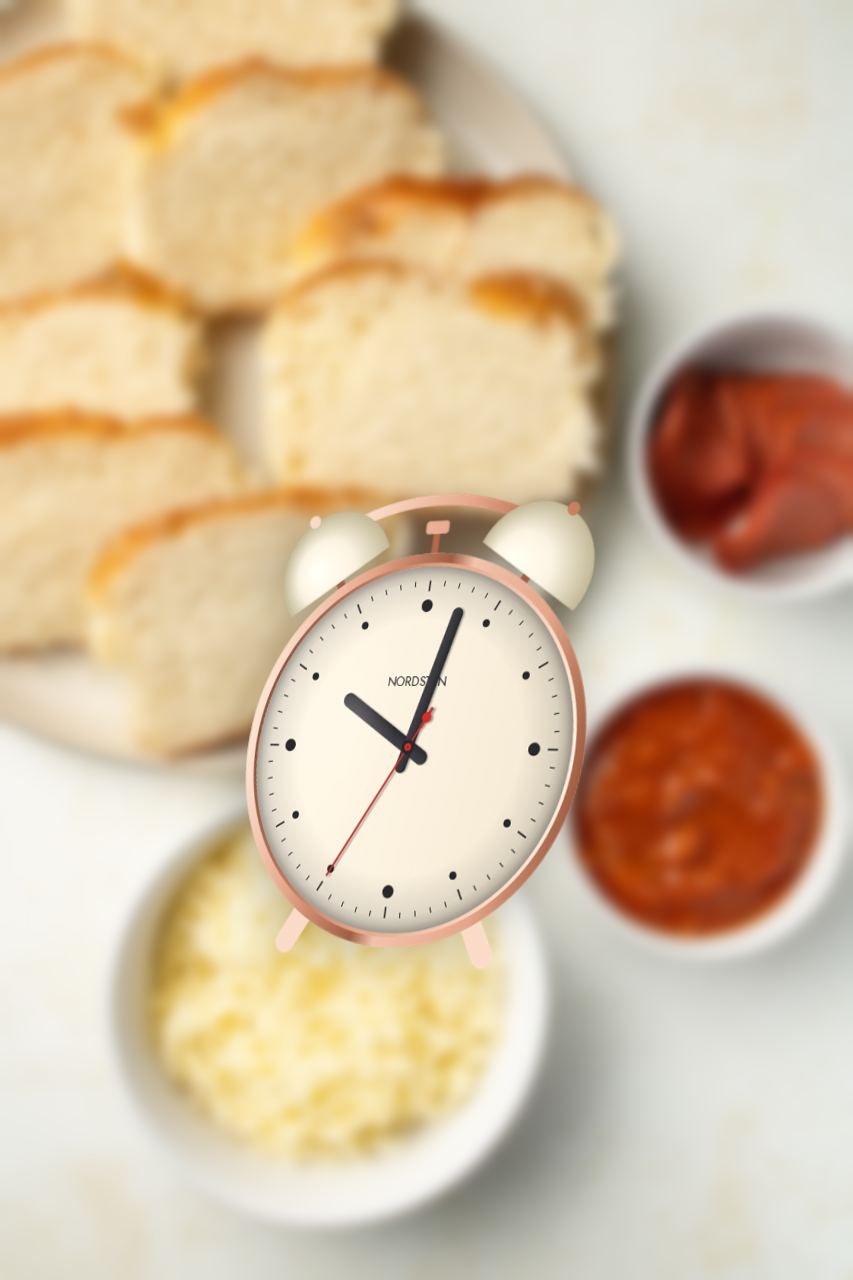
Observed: 10 h 02 min 35 s
